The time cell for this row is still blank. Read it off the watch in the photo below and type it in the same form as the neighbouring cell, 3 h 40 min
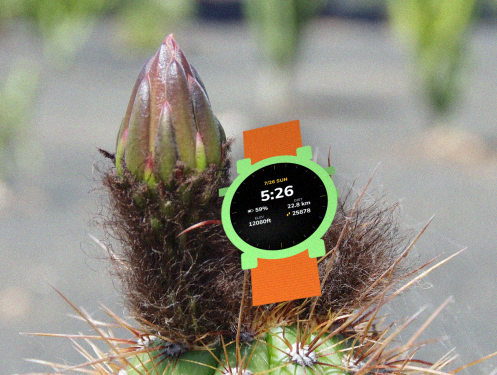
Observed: 5 h 26 min
